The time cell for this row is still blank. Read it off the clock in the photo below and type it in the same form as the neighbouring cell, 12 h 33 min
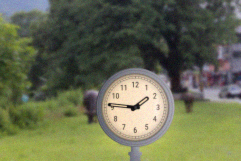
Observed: 1 h 46 min
